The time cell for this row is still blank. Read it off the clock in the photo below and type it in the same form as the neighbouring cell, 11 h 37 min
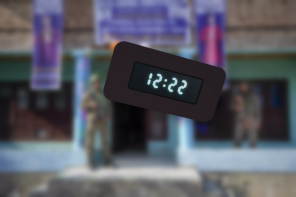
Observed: 12 h 22 min
